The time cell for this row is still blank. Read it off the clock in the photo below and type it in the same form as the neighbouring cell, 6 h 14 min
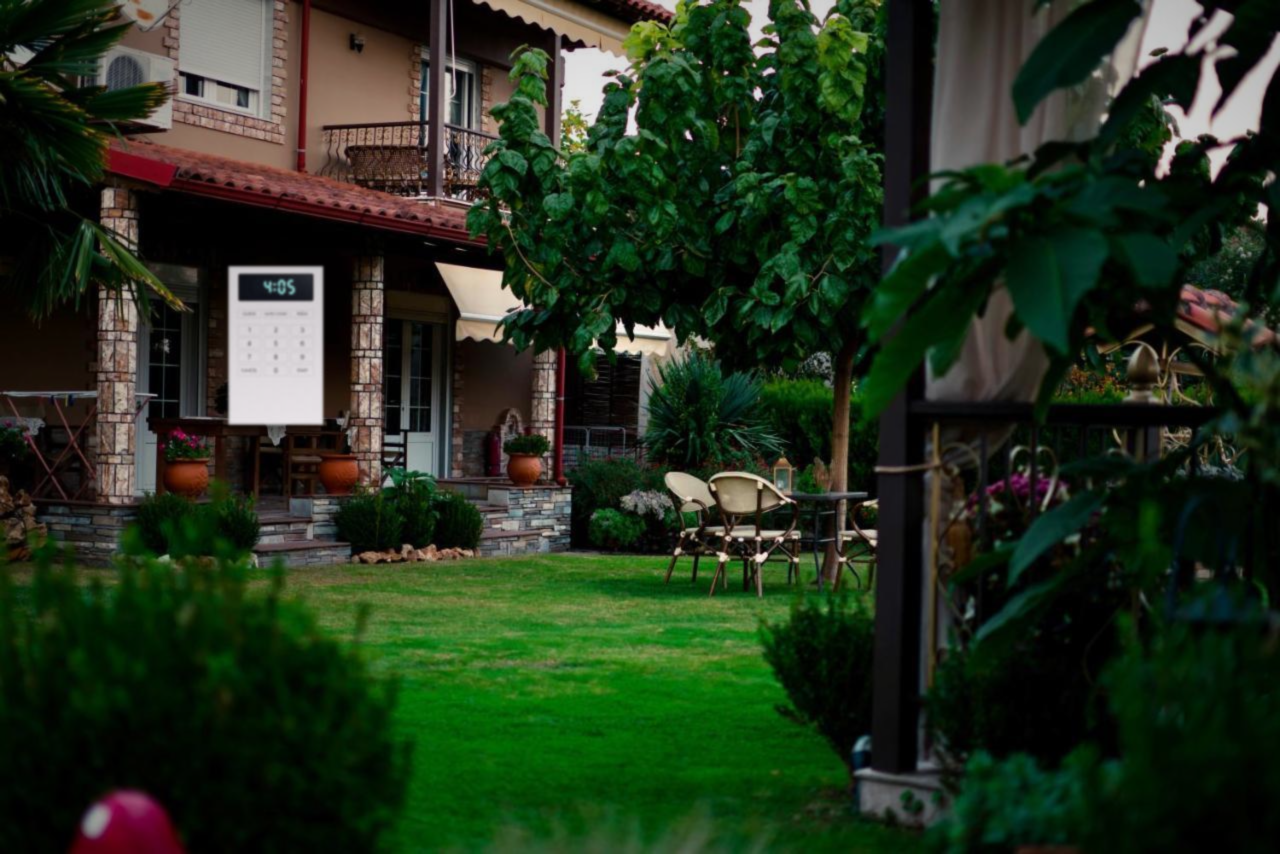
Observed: 4 h 05 min
